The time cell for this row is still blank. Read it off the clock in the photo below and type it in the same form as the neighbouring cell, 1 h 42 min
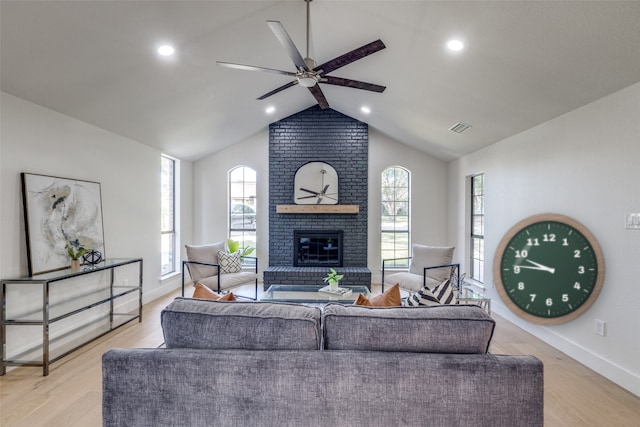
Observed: 9 h 46 min
